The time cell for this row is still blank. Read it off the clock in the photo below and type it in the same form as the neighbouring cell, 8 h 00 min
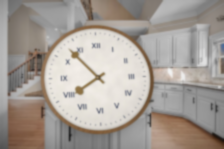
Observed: 7 h 53 min
